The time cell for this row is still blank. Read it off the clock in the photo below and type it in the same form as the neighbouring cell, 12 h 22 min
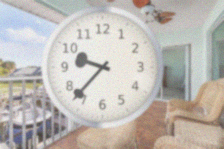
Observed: 9 h 37 min
